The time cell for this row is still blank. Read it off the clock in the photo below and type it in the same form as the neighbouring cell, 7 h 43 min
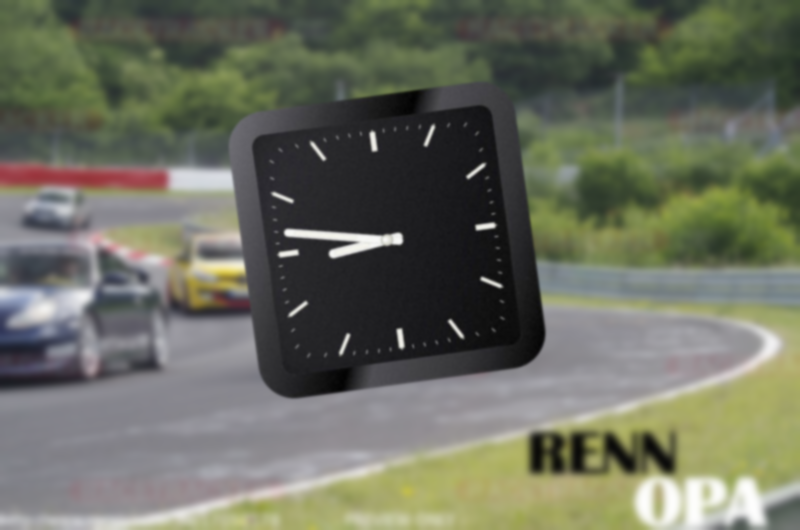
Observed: 8 h 47 min
